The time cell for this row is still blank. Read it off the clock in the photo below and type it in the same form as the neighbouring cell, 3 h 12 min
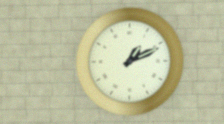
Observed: 1 h 11 min
